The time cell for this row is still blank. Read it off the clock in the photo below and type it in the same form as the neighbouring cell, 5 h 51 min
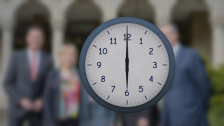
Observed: 6 h 00 min
